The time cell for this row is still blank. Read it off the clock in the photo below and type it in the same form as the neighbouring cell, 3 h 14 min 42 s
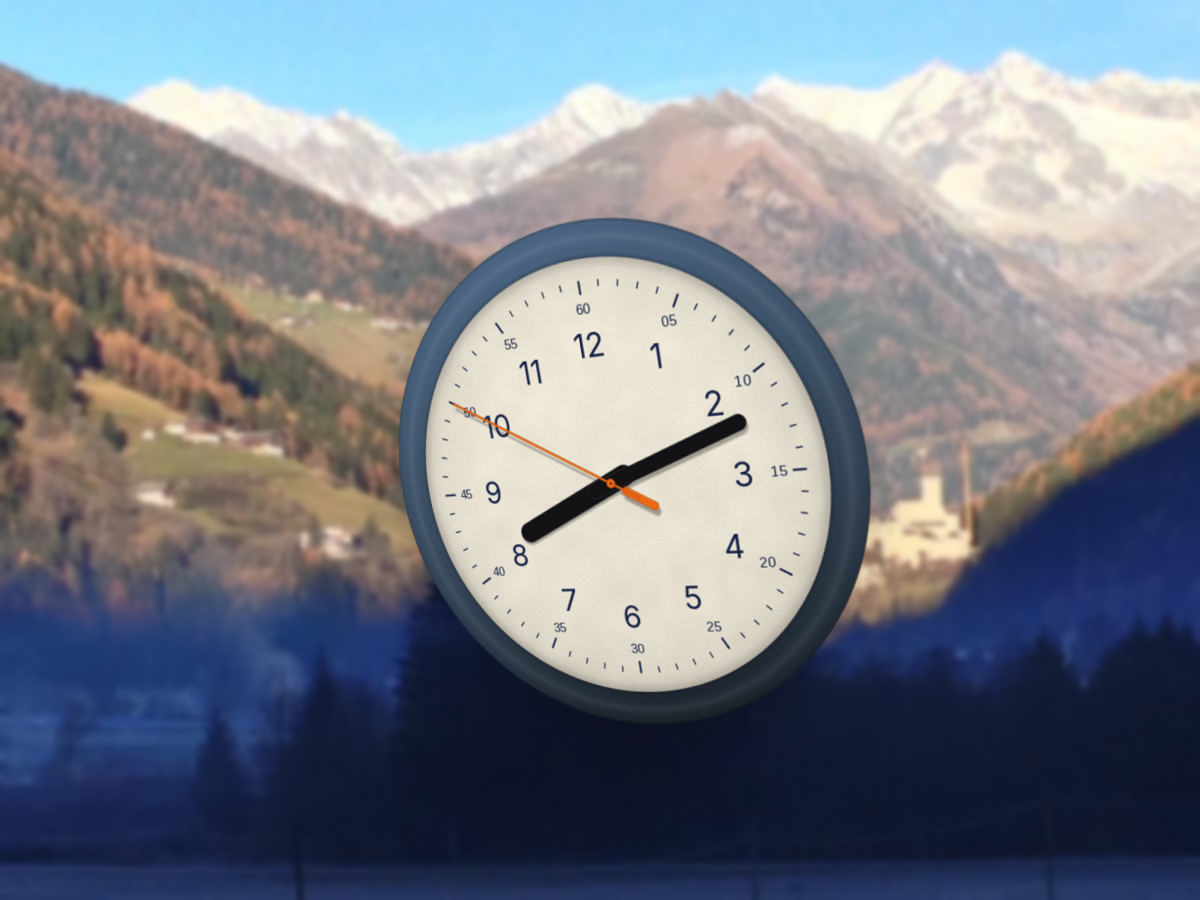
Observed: 8 h 11 min 50 s
